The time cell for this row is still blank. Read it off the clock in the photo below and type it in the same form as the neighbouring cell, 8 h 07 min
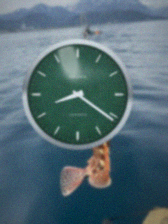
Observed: 8 h 21 min
